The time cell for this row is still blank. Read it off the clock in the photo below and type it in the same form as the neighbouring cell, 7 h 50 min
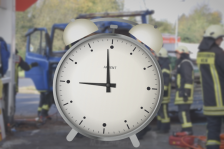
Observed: 8 h 59 min
